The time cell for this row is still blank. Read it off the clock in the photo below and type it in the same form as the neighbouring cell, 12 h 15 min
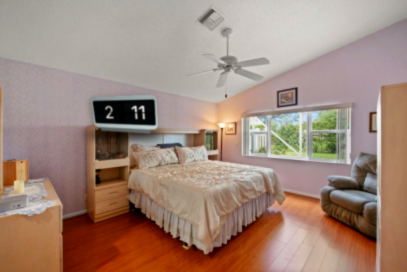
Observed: 2 h 11 min
